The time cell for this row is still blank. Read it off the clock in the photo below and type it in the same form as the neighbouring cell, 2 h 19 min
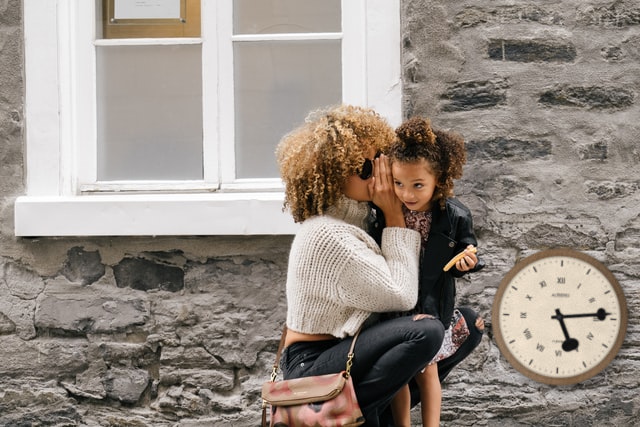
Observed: 5 h 14 min
